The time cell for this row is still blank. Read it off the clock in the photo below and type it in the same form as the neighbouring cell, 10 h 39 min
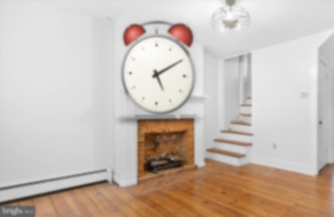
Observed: 5 h 10 min
